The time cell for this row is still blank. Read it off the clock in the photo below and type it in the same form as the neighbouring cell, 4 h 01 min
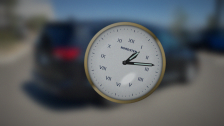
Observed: 1 h 13 min
